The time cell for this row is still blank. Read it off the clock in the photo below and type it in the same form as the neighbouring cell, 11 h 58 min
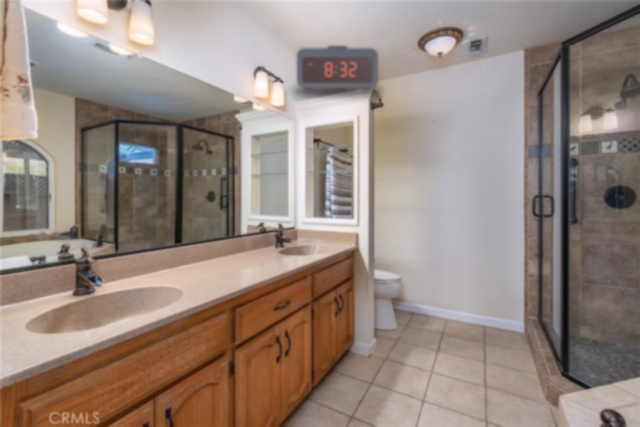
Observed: 8 h 32 min
